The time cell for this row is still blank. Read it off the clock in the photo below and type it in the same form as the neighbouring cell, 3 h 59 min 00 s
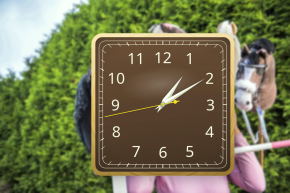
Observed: 1 h 09 min 43 s
